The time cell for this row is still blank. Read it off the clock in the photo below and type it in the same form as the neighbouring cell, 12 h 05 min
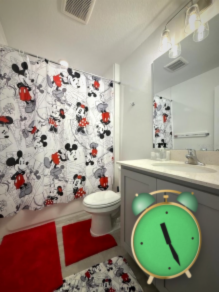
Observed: 11 h 26 min
